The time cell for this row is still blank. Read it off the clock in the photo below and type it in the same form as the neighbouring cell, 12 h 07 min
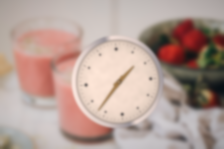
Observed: 1 h 37 min
